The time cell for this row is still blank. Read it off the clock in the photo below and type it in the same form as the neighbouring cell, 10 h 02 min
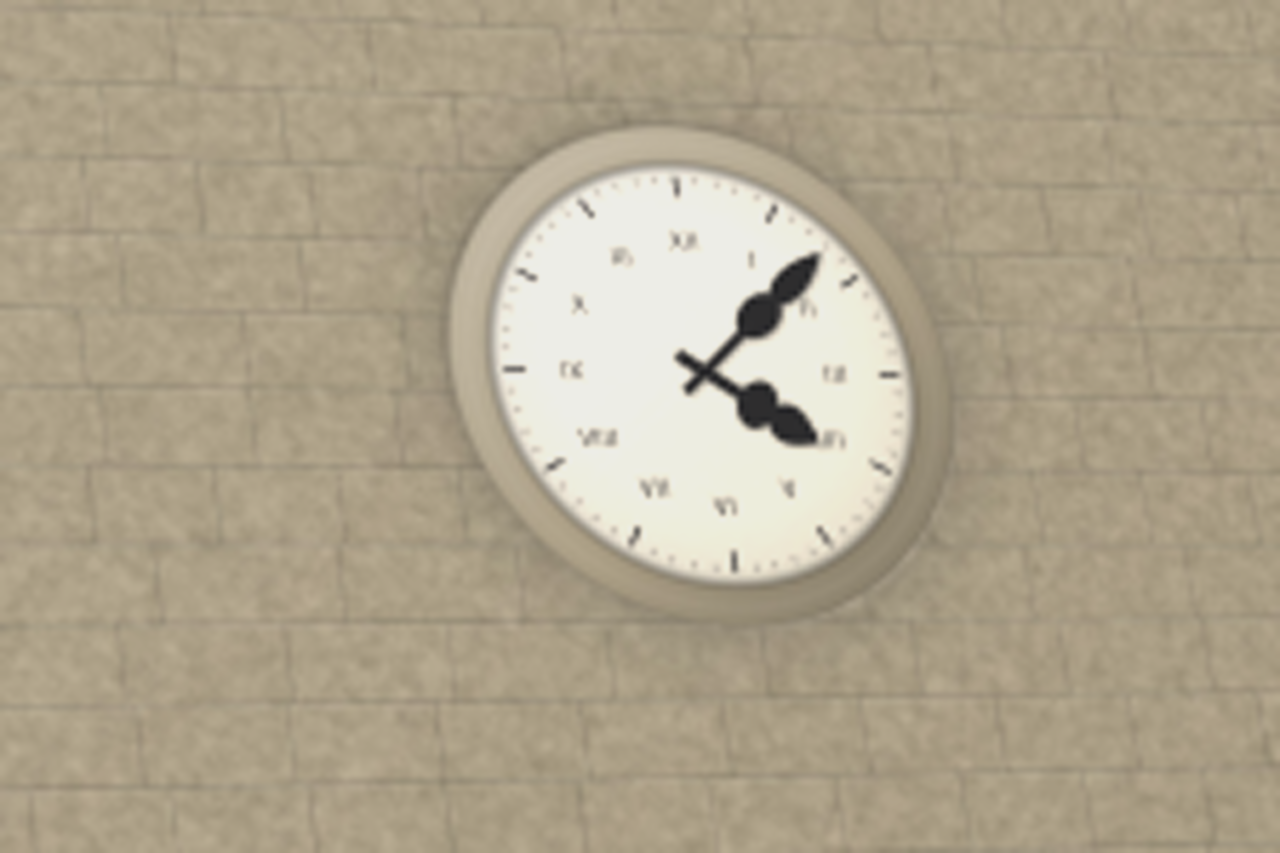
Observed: 4 h 08 min
